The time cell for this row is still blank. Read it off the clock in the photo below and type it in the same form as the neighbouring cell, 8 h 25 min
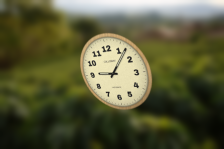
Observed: 9 h 07 min
